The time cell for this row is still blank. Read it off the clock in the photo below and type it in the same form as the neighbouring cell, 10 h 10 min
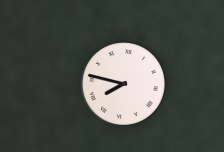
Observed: 7 h 46 min
